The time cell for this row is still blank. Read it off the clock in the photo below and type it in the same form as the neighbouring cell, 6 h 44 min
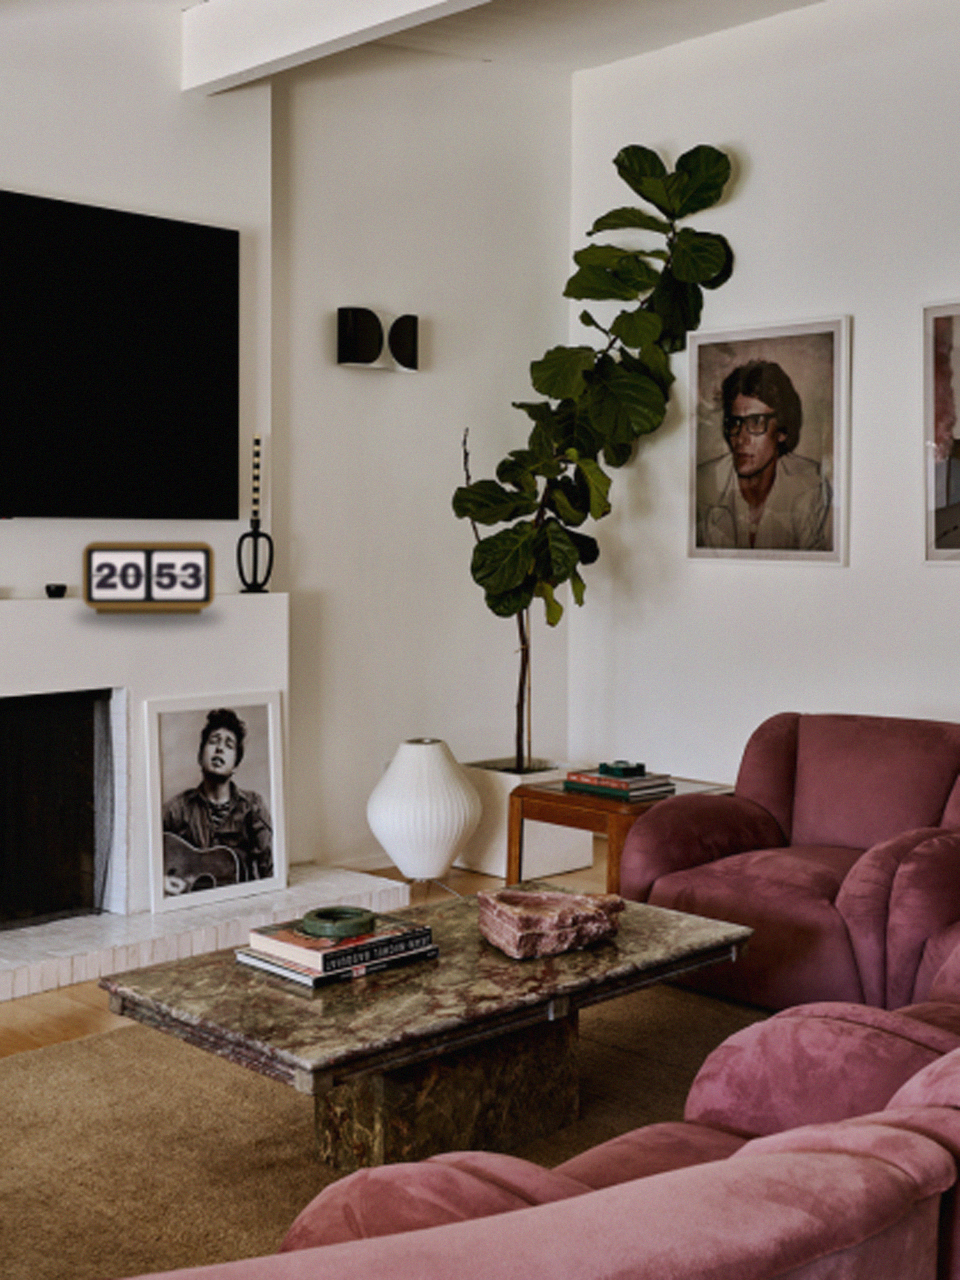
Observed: 20 h 53 min
